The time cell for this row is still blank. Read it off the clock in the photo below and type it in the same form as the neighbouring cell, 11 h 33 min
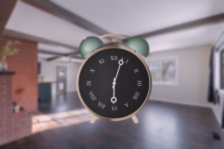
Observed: 6 h 03 min
